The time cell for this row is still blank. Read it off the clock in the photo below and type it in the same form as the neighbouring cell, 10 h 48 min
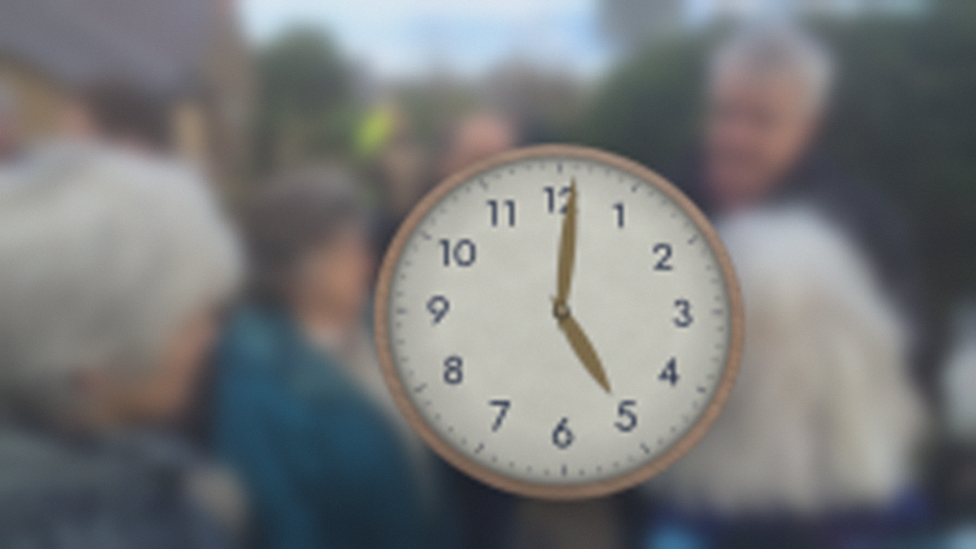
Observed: 5 h 01 min
